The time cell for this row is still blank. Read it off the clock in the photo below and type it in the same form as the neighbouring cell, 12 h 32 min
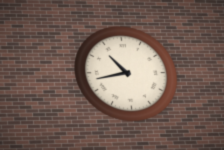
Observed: 10 h 43 min
